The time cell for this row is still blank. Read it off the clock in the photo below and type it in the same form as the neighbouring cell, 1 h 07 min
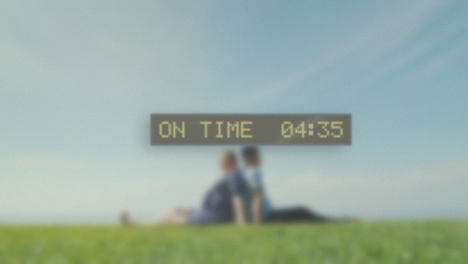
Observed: 4 h 35 min
